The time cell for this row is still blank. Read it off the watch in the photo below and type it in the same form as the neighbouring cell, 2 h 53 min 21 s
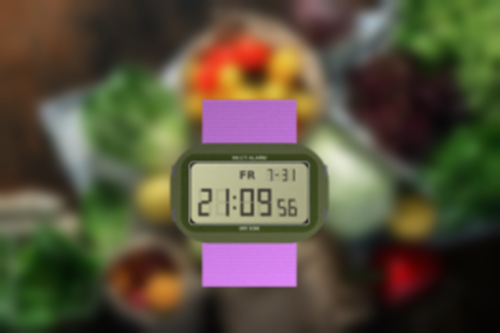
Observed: 21 h 09 min 56 s
